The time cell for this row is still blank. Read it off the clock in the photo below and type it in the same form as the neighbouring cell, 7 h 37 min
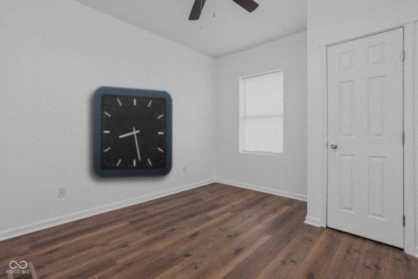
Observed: 8 h 28 min
